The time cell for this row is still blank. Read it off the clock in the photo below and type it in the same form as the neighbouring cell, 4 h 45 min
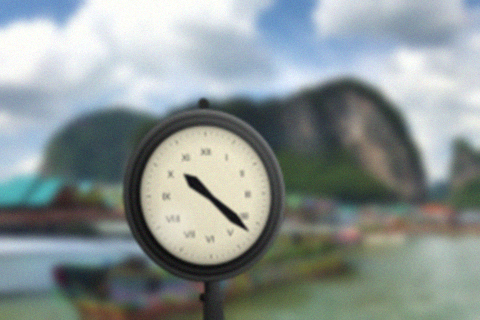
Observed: 10 h 22 min
